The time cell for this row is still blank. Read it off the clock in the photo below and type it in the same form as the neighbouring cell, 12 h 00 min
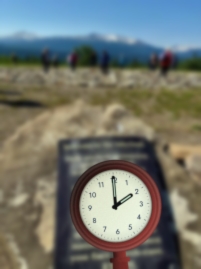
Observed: 2 h 00 min
